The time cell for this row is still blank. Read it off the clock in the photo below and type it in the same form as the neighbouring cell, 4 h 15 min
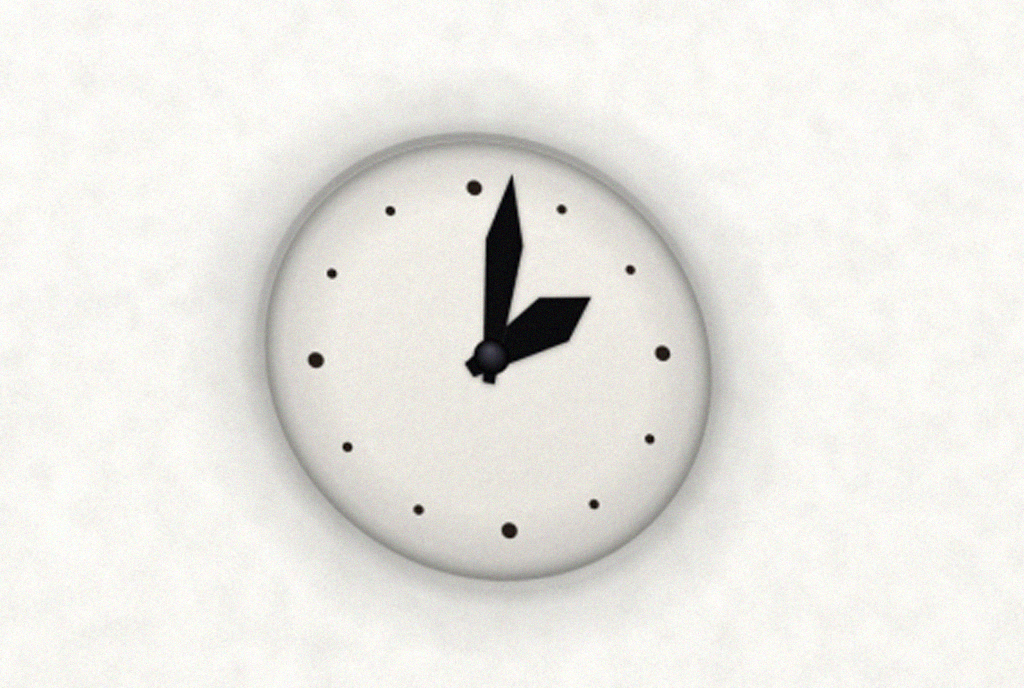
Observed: 2 h 02 min
